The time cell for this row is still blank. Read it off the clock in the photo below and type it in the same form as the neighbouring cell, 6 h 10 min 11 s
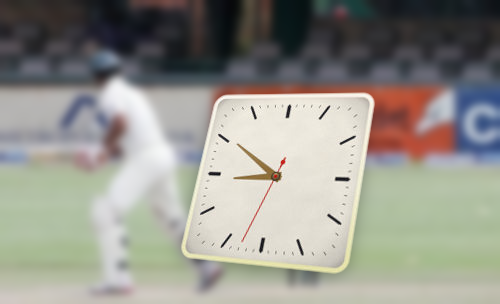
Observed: 8 h 50 min 33 s
